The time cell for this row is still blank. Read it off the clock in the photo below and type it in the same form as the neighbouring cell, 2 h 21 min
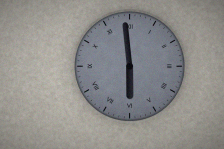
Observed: 5 h 59 min
